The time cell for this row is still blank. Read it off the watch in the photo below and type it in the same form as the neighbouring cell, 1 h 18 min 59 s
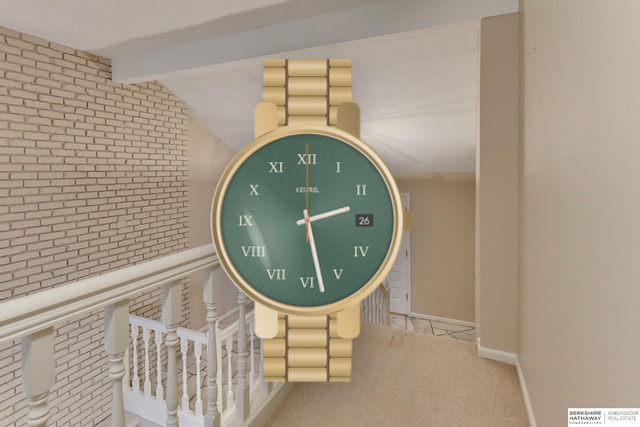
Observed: 2 h 28 min 00 s
